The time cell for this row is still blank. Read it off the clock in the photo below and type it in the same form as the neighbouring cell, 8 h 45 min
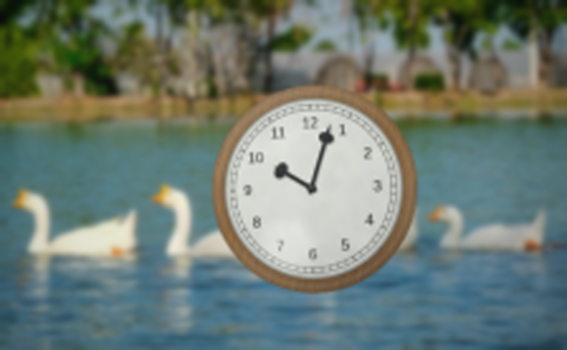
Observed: 10 h 03 min
